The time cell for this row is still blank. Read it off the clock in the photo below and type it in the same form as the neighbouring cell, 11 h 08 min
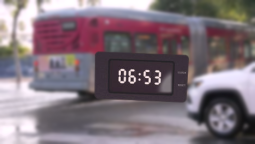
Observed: 6 h 53 min
